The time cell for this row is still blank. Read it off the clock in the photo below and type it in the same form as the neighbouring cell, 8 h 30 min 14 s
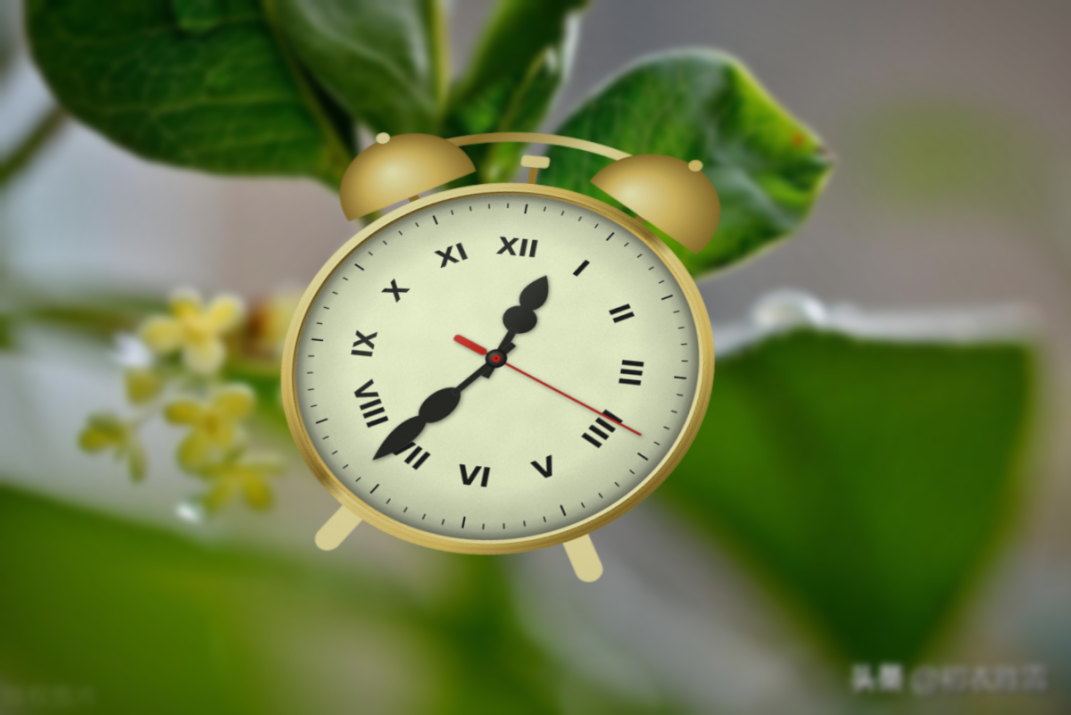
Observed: 12 h 36 min 19 s
